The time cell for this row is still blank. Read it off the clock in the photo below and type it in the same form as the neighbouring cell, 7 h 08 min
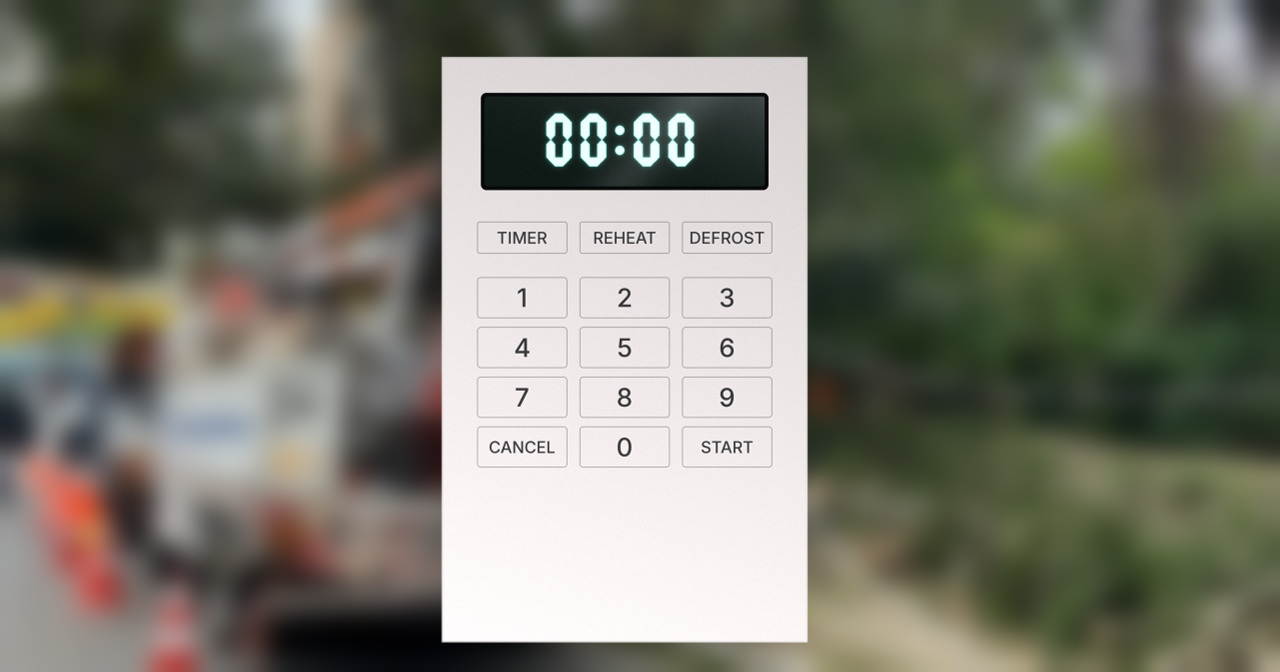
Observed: 0 h 00 min
